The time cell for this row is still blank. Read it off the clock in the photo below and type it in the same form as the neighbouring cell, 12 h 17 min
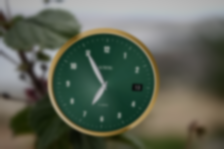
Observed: 6 h 55 min
